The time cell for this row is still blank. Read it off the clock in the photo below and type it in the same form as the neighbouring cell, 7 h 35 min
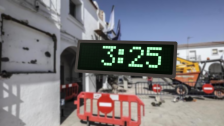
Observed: 3 h 25 min
